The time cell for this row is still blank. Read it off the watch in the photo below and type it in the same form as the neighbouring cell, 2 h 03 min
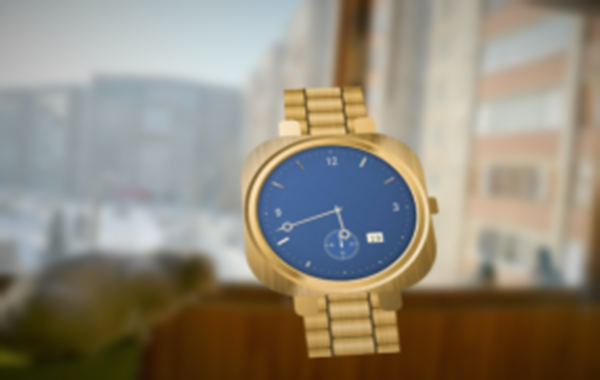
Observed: 5 h 42 min
